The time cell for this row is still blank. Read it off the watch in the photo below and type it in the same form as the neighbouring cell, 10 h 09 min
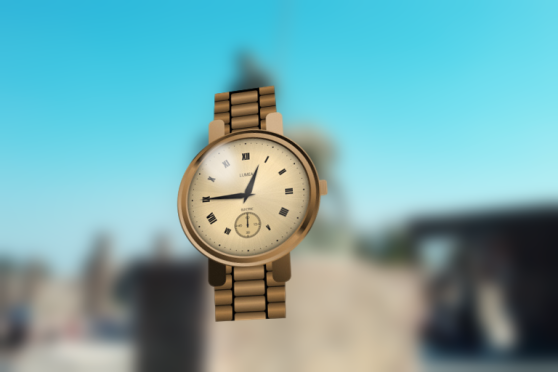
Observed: 12 h 45 min
